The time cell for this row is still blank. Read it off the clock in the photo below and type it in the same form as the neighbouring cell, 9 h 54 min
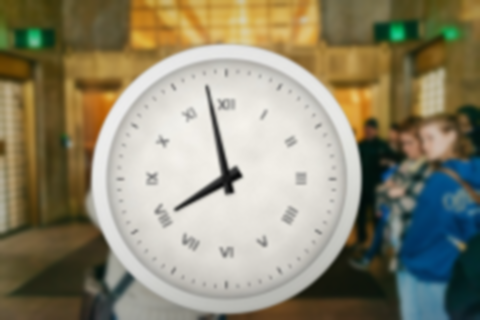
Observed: 7 h 58 min
